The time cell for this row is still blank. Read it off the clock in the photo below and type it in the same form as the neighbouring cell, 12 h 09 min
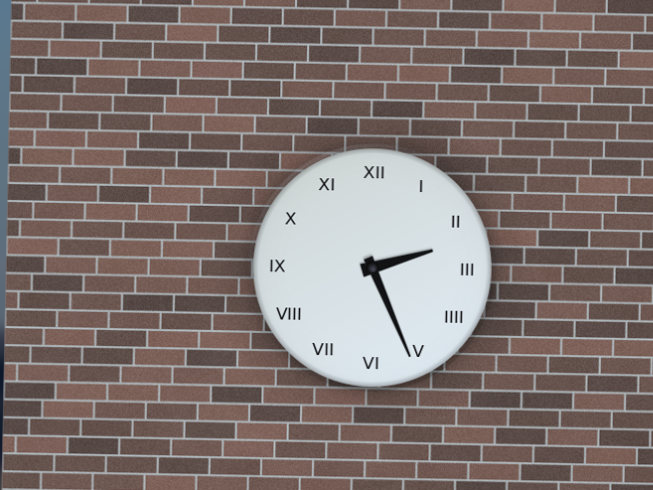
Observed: 2 h 26 min
